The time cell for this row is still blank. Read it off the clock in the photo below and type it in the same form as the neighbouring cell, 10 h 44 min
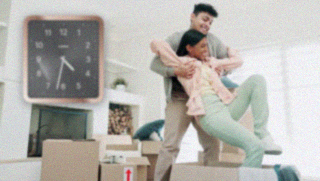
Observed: 4 h 32 min
